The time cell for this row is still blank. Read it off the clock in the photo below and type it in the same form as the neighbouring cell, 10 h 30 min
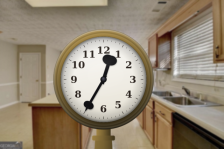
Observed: 12 h 35 min
